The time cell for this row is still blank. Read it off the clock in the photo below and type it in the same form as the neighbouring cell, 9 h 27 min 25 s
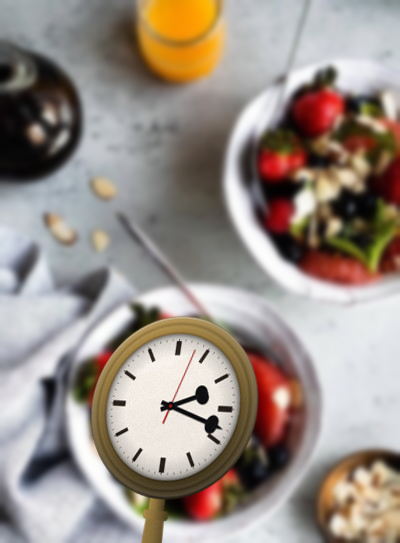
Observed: 2 h 18 min 03 s
